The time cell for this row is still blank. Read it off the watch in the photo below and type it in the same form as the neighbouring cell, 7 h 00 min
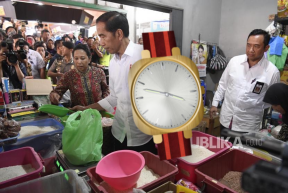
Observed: 3 h 48 min
